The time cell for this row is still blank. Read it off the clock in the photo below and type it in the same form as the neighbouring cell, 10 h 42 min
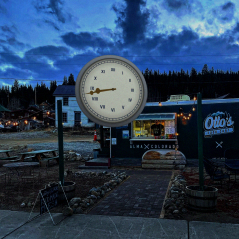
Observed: 8 h 43 min
